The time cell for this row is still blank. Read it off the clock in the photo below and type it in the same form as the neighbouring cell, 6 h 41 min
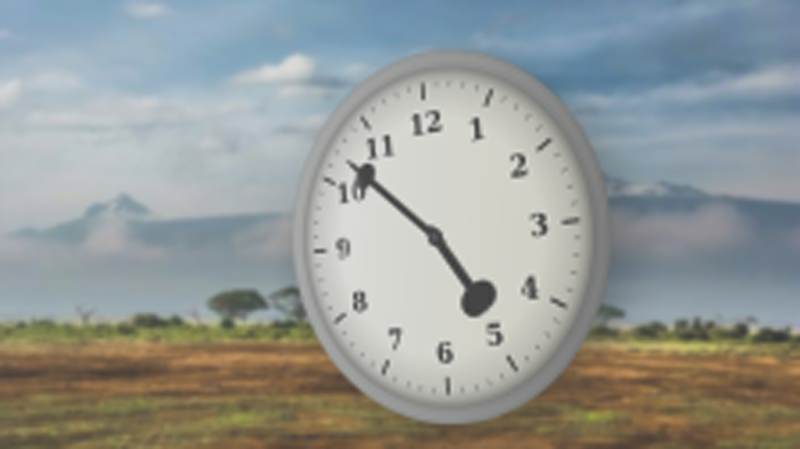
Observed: 4 h 52 min
